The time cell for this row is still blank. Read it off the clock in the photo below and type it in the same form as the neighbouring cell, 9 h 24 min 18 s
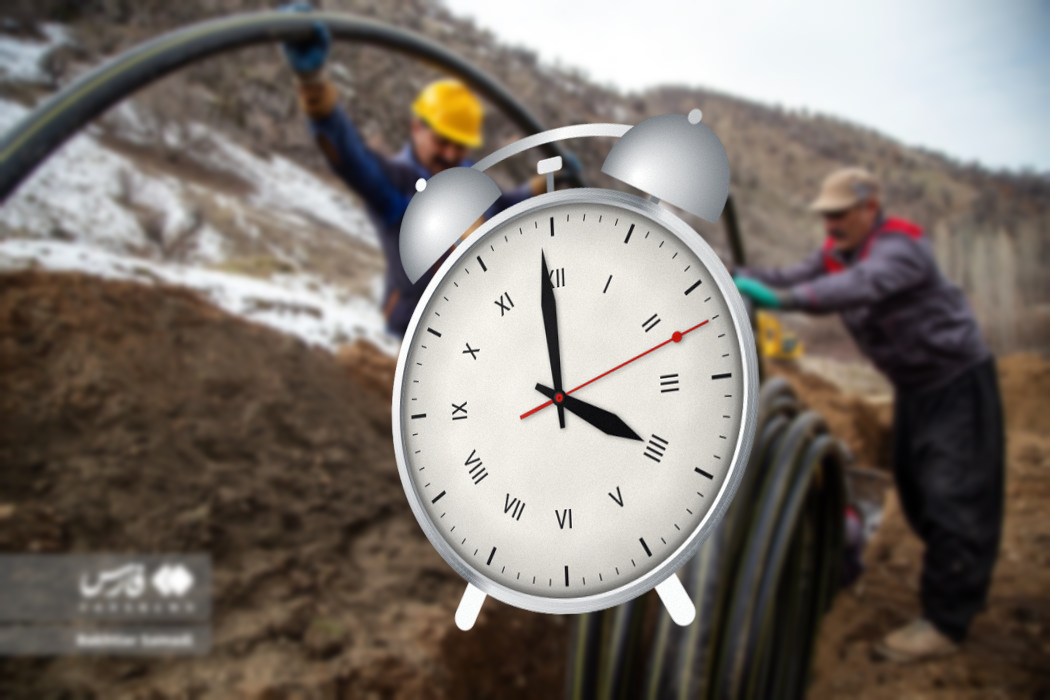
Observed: 3 h 59 min 12 s
